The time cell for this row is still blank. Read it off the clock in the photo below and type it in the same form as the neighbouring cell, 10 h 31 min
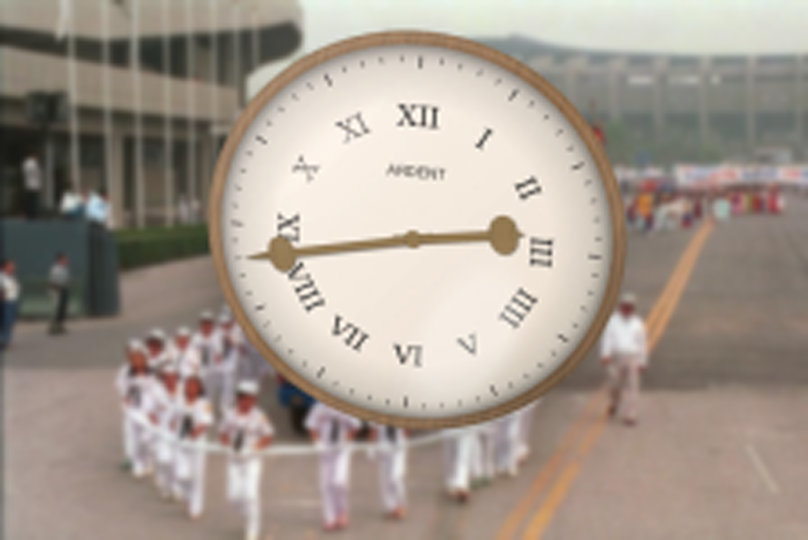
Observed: 2 h 43 min
